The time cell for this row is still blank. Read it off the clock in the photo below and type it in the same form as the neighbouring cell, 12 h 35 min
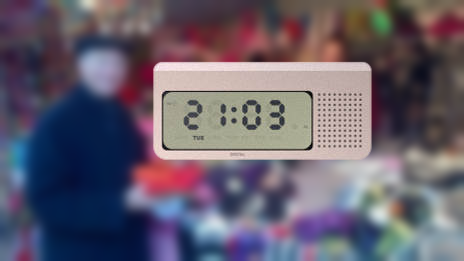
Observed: 21 h 03 min
